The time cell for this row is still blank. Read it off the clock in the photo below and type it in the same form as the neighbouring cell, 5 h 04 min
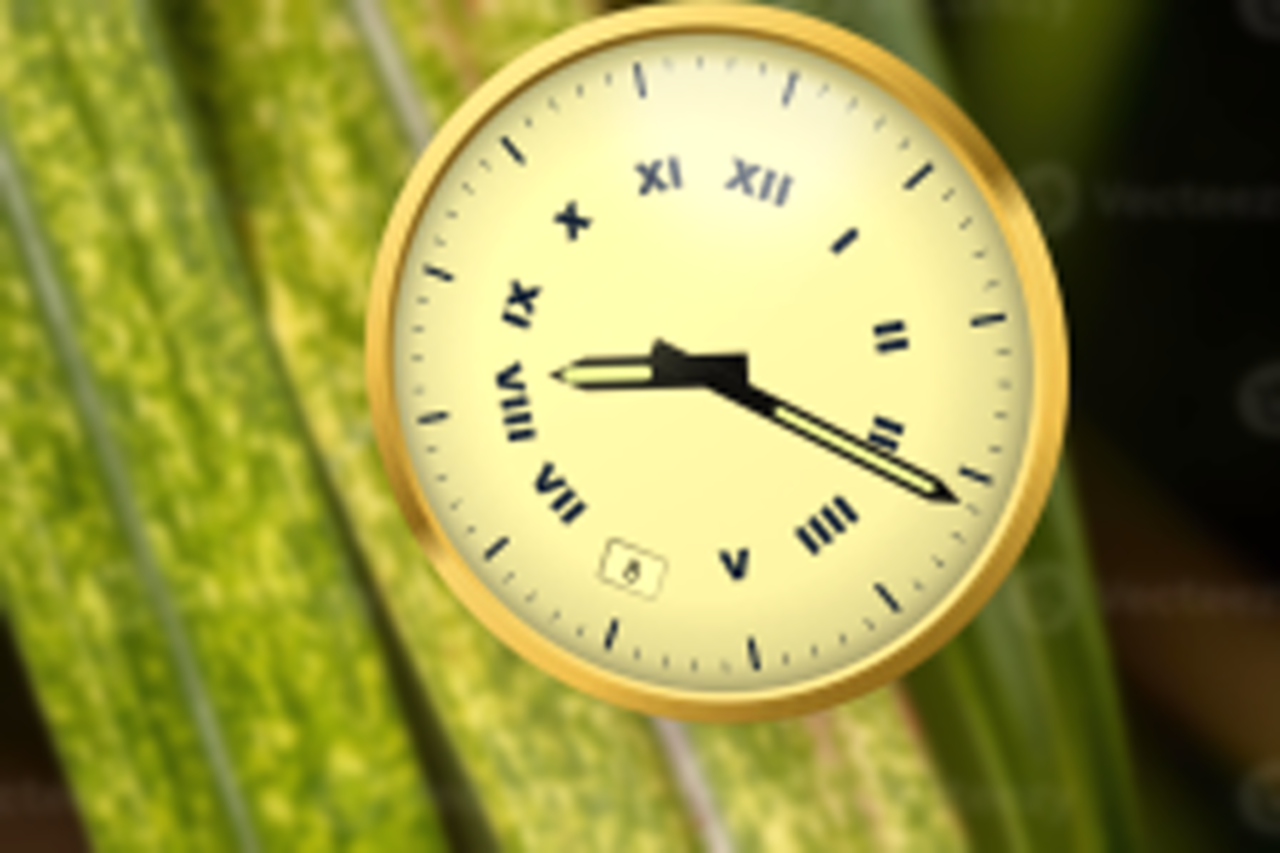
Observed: 8 h 16 min
